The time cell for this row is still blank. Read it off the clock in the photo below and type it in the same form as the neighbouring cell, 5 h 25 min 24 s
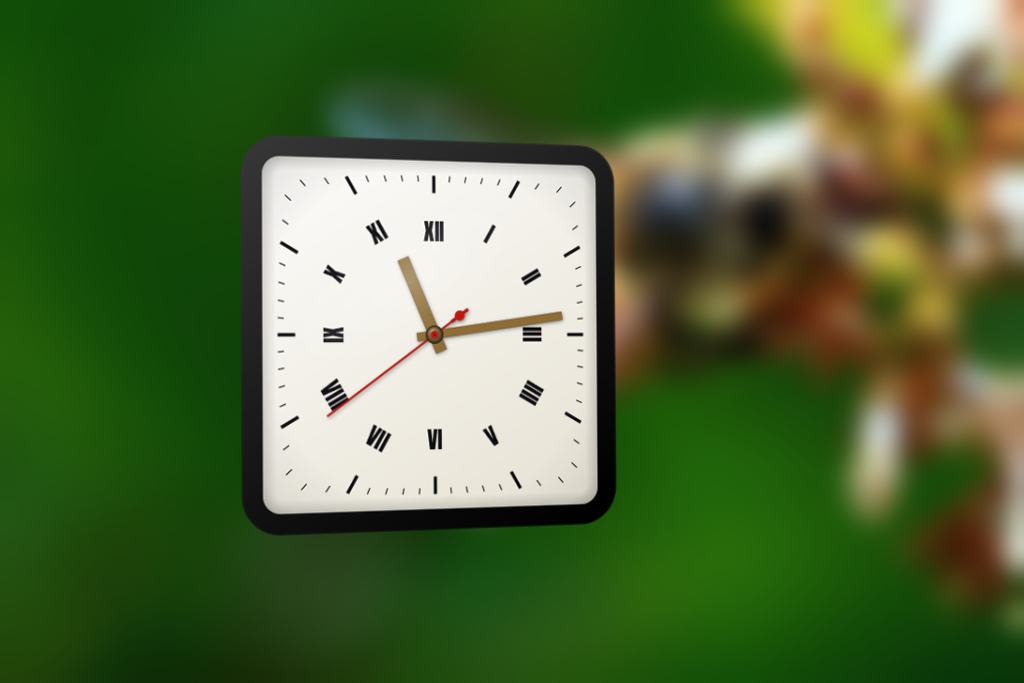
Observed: 11 h 13 min 39 s
